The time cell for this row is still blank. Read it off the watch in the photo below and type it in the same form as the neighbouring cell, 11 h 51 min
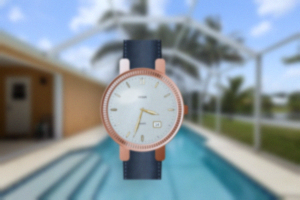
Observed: 3 h 33 min
